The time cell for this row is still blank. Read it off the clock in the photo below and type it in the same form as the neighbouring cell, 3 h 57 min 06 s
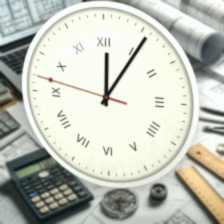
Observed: 12 h 05 min 47 s
